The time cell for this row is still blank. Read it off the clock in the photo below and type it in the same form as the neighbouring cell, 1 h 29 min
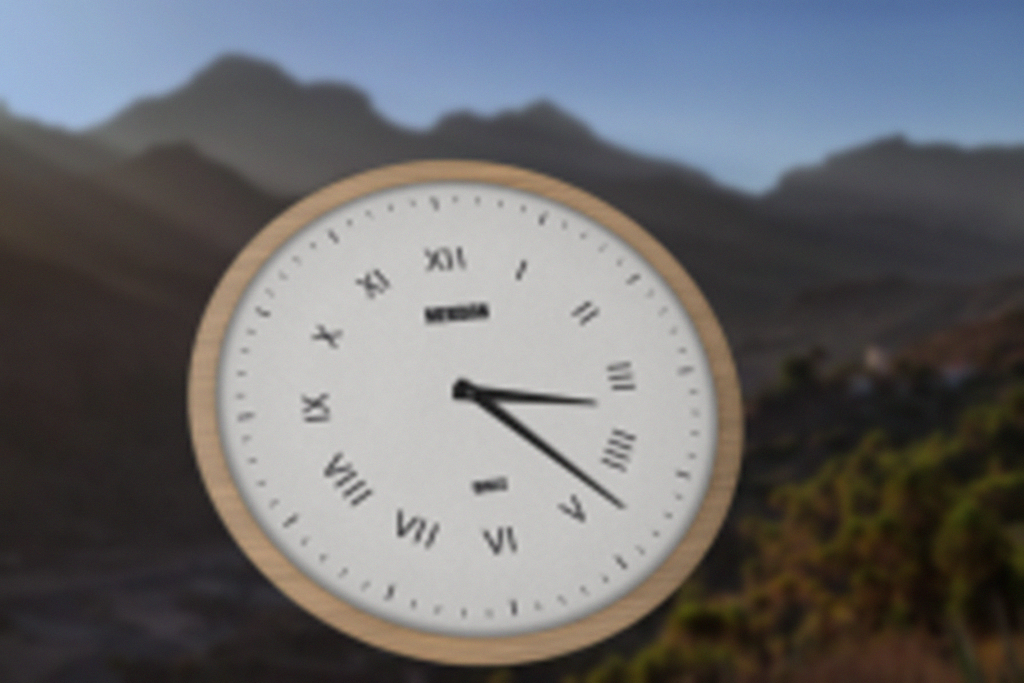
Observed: 3 h 23 min
